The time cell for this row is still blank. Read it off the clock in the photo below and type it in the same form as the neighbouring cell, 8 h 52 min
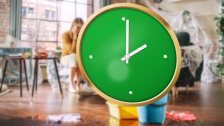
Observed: 2 h 01 min
